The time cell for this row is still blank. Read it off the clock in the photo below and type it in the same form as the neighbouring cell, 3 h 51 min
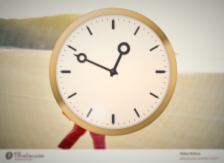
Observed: 12 h 49 min
